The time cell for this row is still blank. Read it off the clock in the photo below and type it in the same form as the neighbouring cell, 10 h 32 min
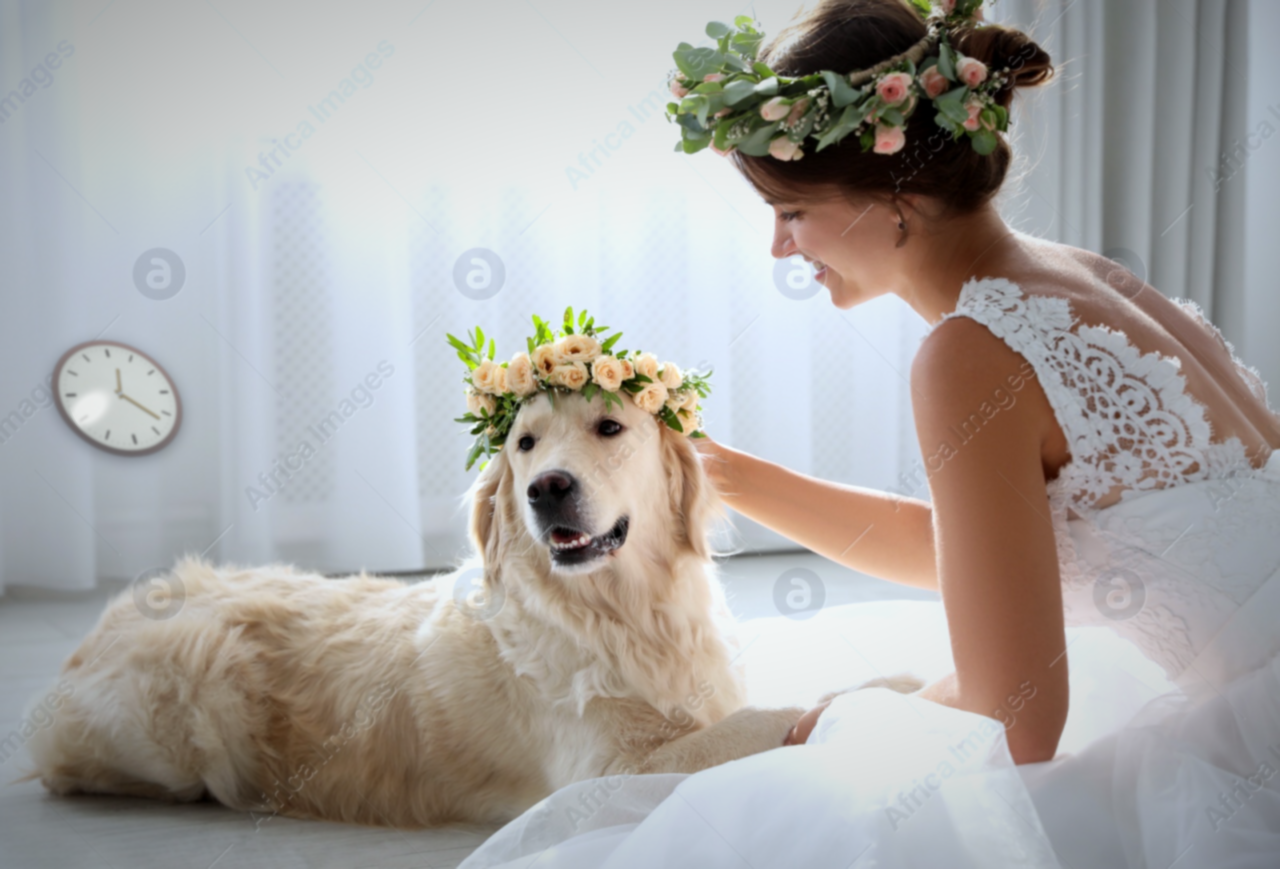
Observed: 12 h 22 min
